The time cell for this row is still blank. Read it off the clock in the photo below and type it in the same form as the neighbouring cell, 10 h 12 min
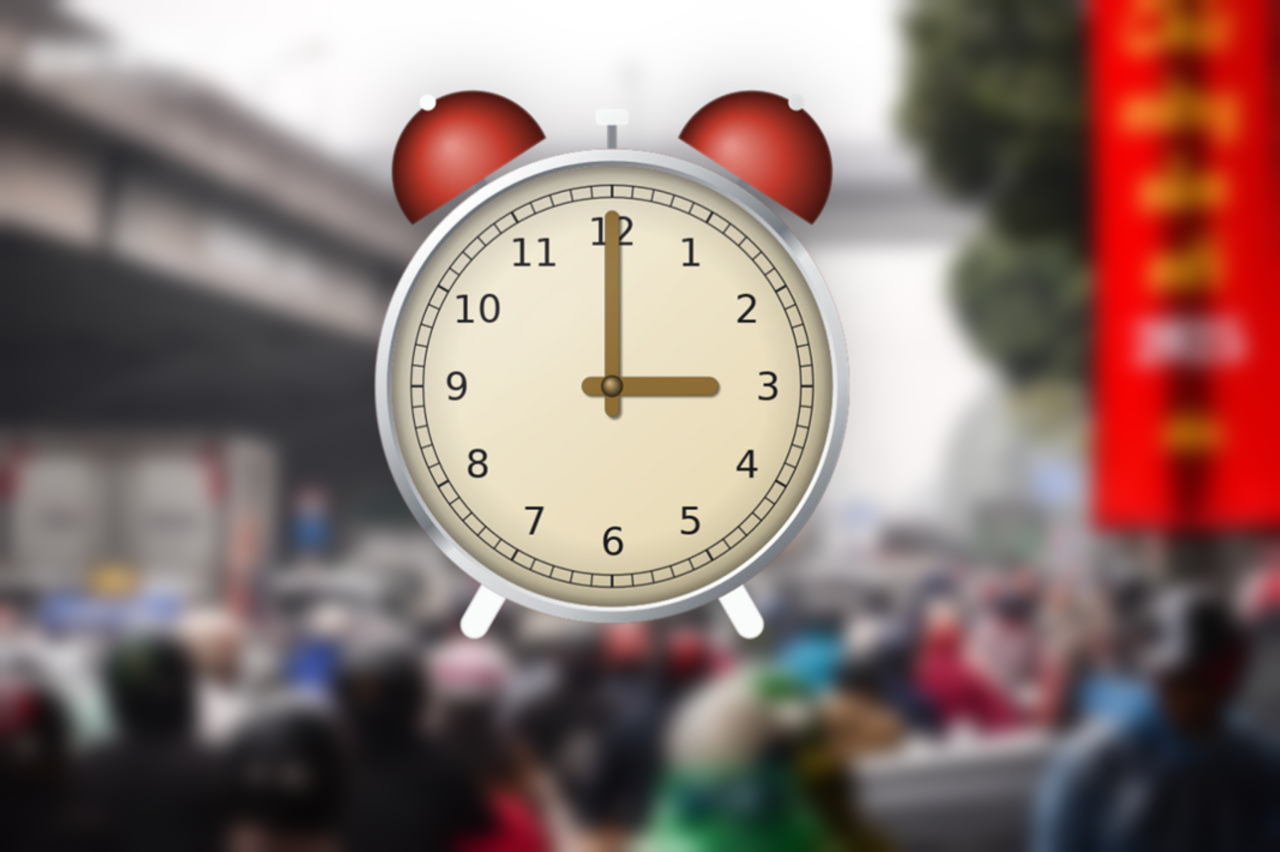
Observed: 3 h 00 min
